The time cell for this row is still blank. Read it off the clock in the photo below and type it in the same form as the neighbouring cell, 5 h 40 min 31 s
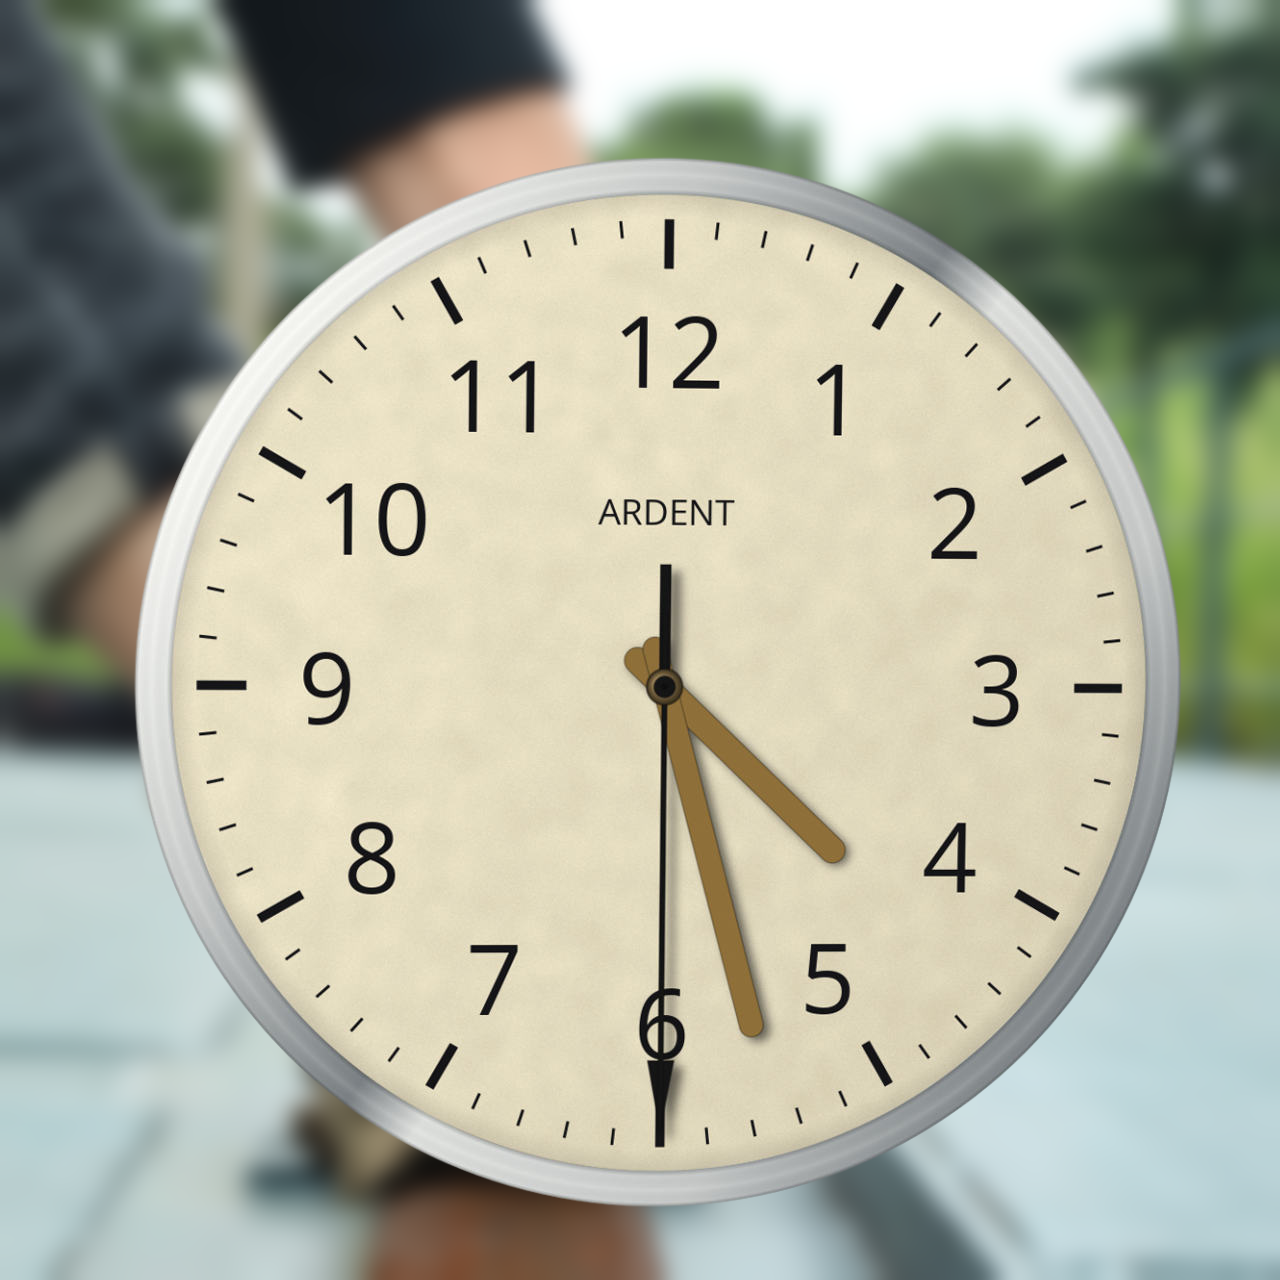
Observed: 4 h 27 min 30 s
